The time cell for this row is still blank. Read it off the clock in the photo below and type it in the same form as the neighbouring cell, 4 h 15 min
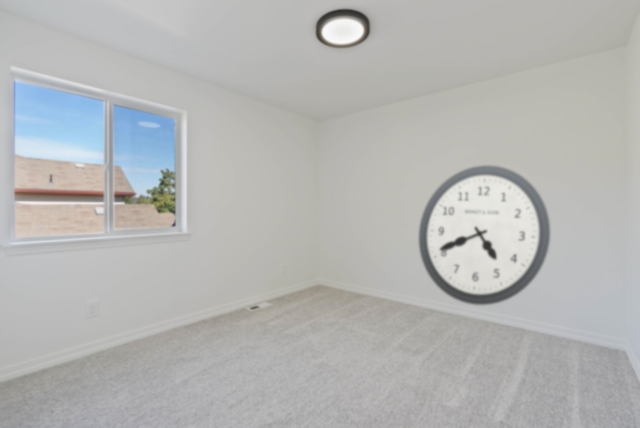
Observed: 4 h 41 min
